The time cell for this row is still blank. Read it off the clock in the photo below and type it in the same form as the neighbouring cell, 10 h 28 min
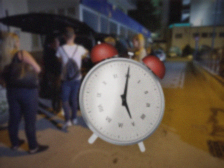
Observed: 5 h 00 min
